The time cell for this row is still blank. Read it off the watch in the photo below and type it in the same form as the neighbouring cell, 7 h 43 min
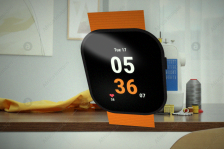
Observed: 5 h 36 min
